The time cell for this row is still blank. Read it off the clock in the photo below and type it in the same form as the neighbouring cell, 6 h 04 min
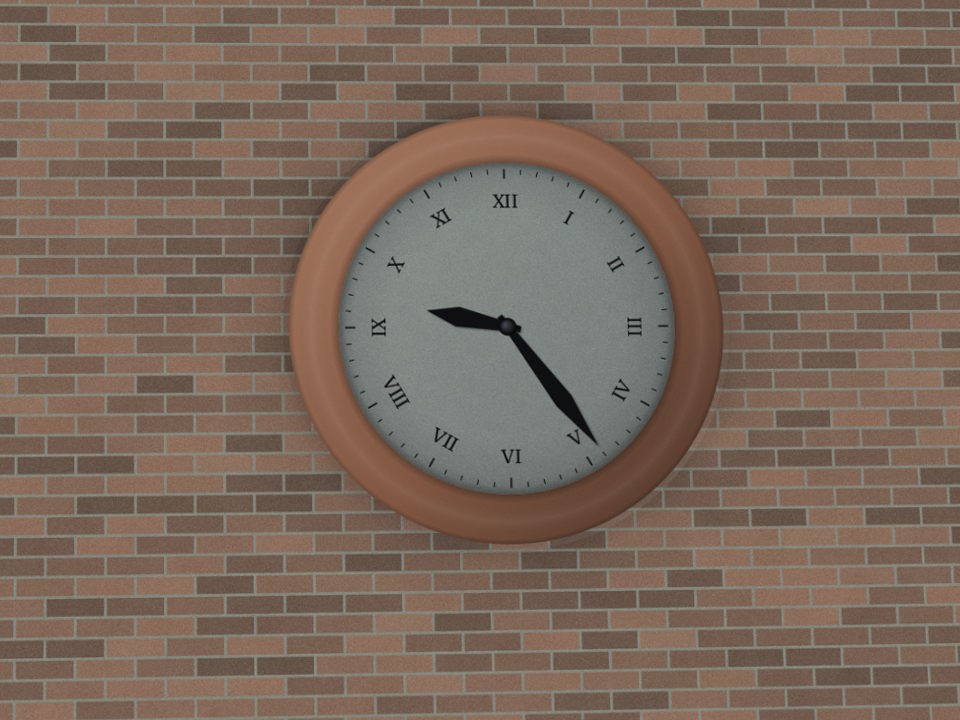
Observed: 9 h 24 min
